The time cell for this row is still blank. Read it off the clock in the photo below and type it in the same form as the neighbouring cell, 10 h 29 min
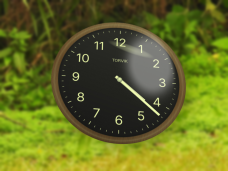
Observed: 4 h 22 min
